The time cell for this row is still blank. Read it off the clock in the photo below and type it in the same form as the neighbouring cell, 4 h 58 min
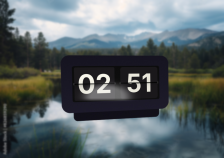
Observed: 2 h 51 min
